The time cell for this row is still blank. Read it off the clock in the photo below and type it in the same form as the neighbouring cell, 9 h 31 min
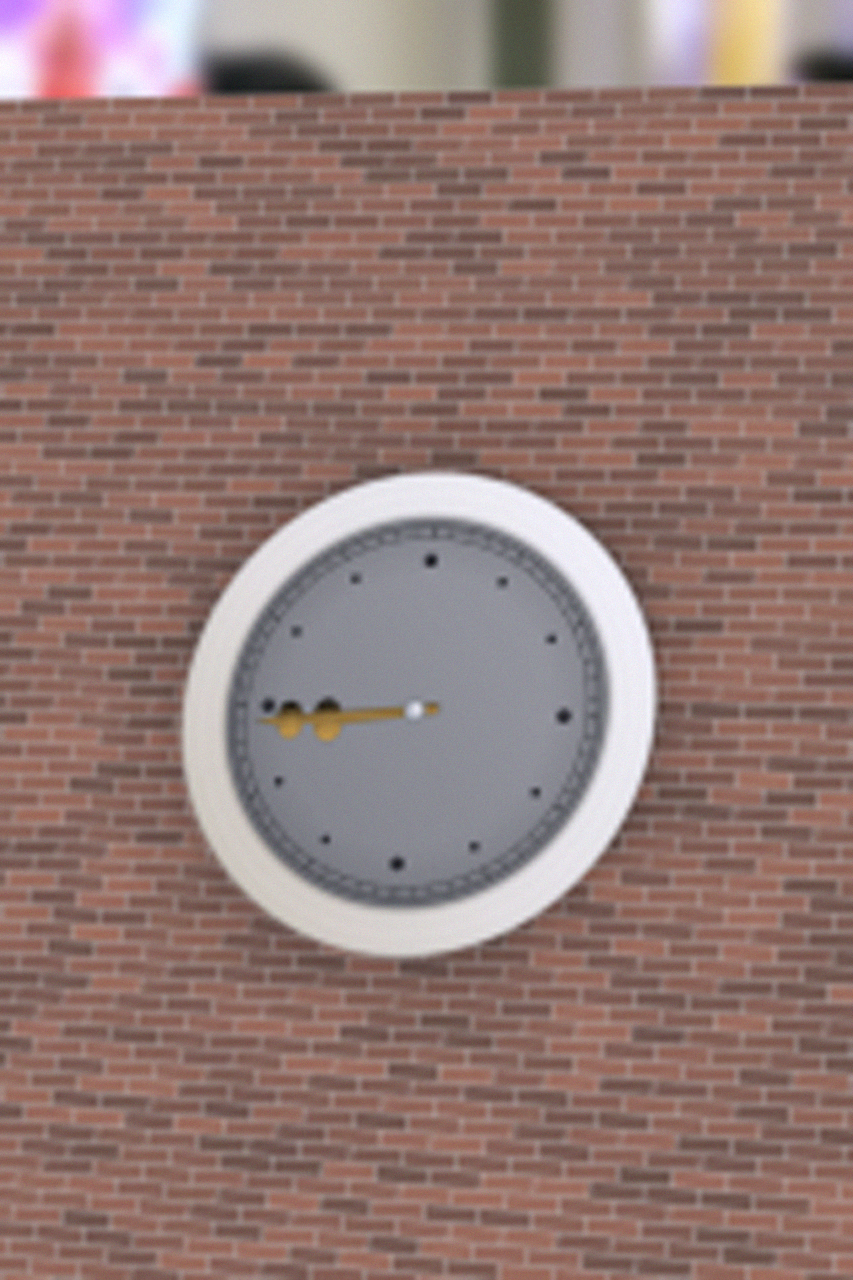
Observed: 8 h 44 min
